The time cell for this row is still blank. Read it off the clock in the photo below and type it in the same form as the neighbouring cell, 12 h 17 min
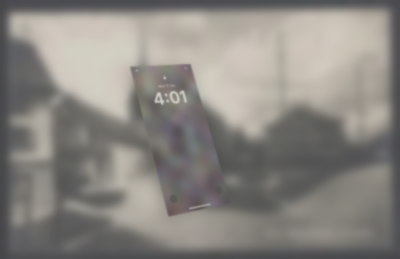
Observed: 4 h 01 min
